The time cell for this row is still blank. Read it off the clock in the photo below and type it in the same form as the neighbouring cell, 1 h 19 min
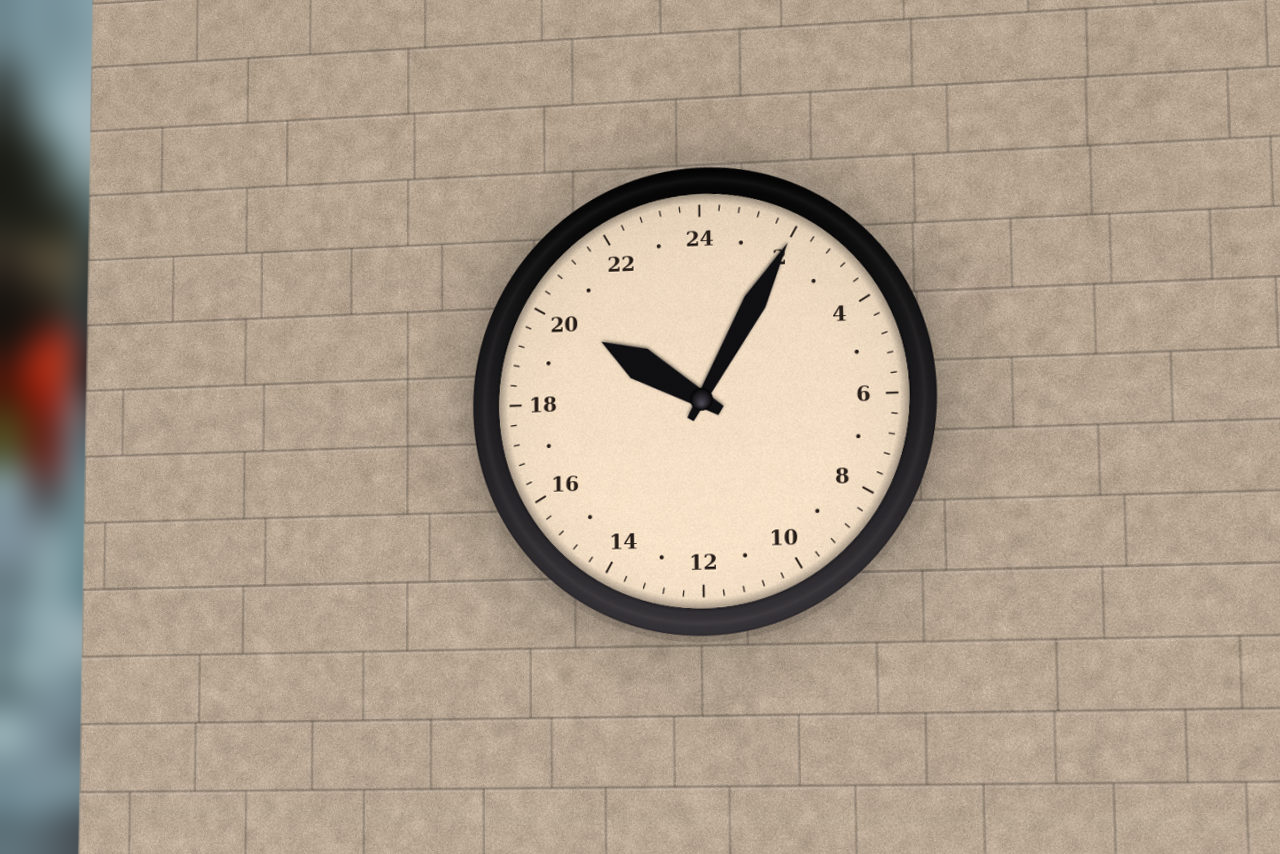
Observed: 20 h 05 min
